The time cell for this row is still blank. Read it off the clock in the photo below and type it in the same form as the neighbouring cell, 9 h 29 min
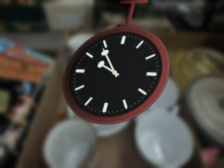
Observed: 9 h 54 min
